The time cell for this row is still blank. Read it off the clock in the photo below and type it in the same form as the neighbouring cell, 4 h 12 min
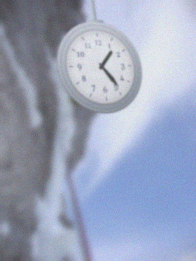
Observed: 1 h 24 min
